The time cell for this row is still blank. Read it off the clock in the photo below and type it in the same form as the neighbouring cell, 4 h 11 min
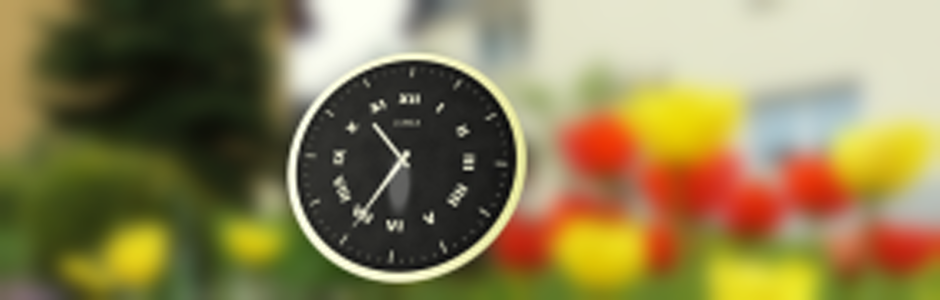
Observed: 10 h 35 min
